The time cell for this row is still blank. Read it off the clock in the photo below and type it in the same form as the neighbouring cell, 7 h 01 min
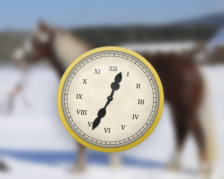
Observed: 12 h 34 min
